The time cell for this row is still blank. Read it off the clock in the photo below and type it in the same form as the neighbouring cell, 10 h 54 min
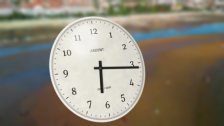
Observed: 6 h 16 min
